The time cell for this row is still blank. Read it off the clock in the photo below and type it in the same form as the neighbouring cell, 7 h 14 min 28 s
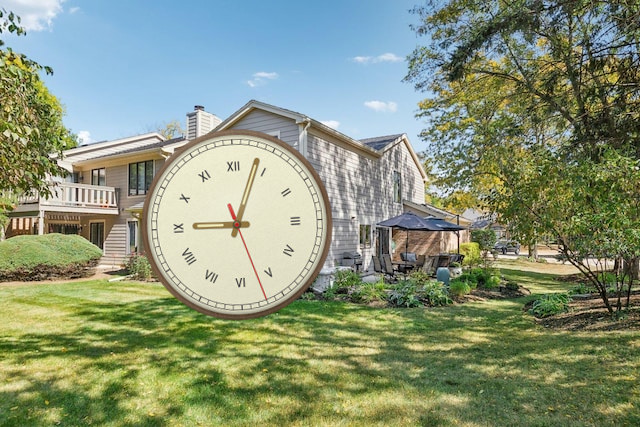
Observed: 9 h 03 min 27 s
